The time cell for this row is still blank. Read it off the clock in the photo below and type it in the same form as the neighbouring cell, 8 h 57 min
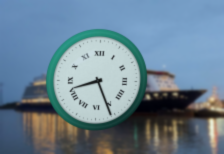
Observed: 8 h 26 min
